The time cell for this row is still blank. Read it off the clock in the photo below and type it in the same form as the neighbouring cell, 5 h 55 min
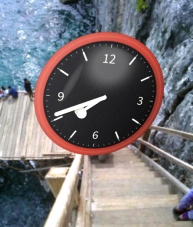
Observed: 7 h 41 min
